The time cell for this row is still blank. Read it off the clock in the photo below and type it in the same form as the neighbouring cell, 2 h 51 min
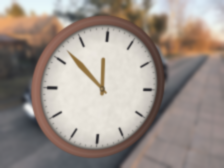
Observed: 11 h 52 min
